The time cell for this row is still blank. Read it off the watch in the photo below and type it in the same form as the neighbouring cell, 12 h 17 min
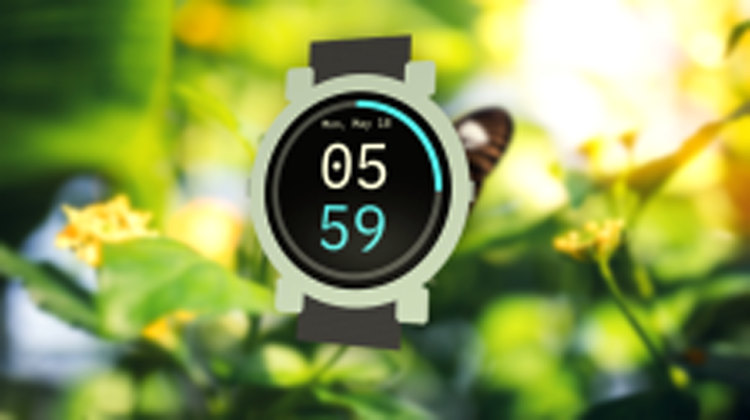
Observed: 5 h 59 min
